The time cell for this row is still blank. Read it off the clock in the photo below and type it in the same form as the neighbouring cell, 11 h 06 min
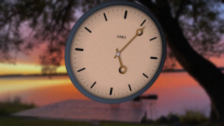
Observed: 5 h 06 min
